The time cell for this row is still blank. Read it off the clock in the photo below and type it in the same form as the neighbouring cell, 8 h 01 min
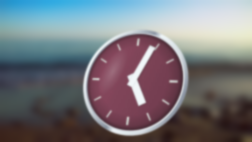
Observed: 5 h 04 min
